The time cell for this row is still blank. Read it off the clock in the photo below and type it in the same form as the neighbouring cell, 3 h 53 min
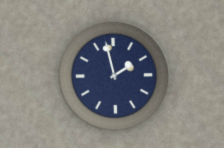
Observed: 1 h 58 min
